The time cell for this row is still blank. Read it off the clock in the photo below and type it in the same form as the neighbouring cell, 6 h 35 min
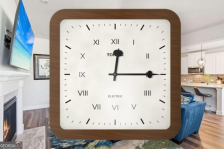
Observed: 12 h 15 min
